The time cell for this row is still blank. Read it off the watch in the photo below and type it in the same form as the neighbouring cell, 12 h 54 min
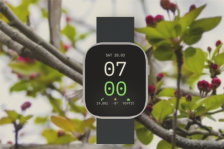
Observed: 7 h 00 min
